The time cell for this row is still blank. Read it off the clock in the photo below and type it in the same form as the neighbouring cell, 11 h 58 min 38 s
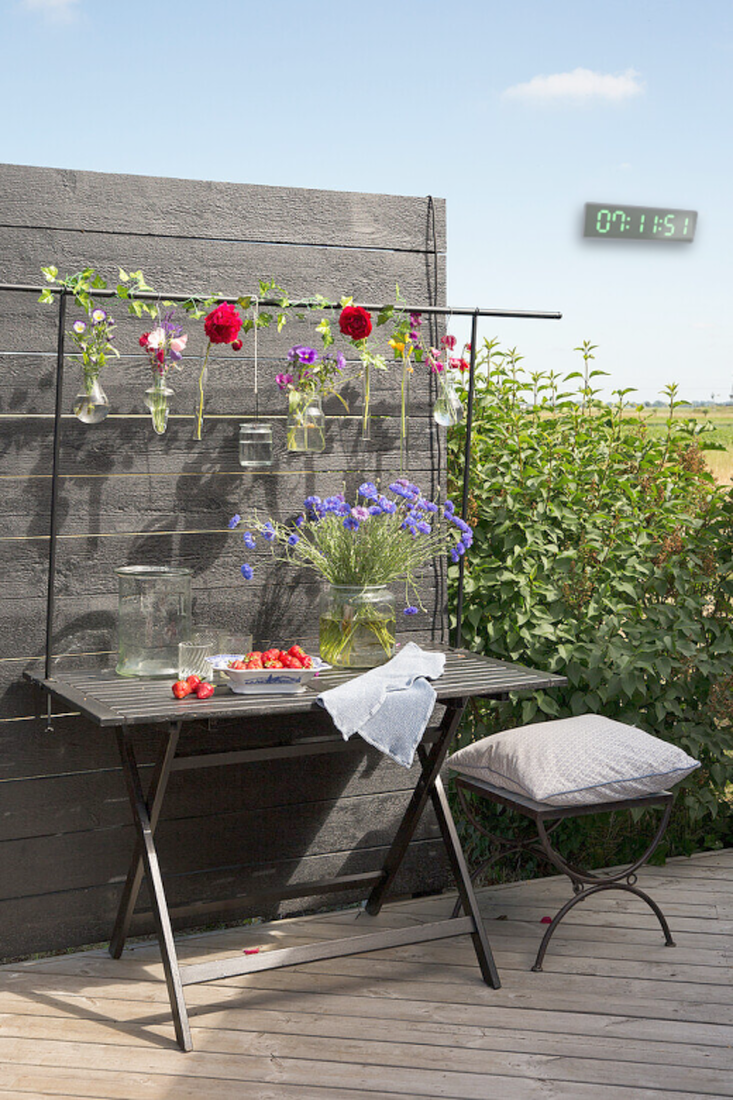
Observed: 7 h 11 min 51 s
